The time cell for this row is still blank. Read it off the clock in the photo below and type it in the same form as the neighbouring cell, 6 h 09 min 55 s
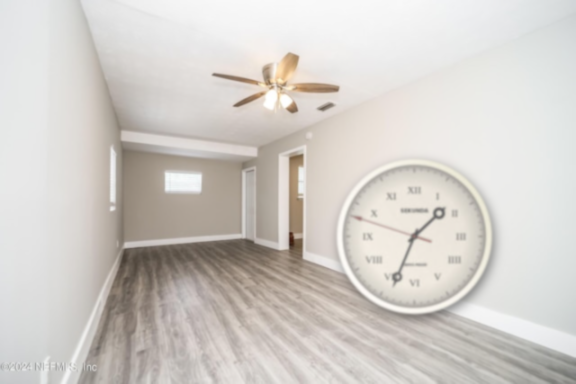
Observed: 1 h 33 min 48 s
